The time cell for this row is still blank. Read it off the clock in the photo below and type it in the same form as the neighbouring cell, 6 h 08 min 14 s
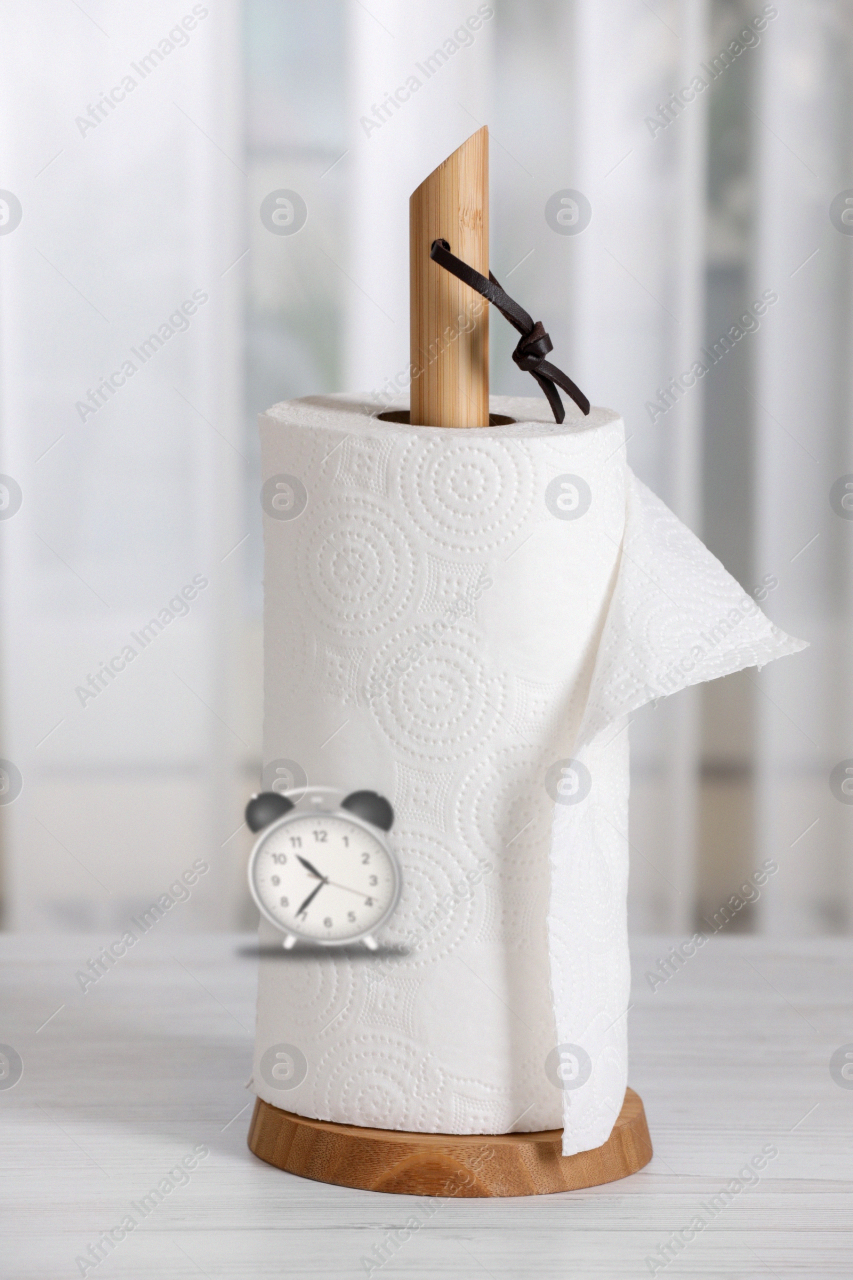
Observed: 10 h 36 min 19 s
